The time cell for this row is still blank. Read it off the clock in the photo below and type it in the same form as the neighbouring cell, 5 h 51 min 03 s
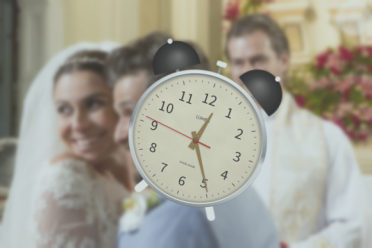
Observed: 12 h 24 min 46 s
